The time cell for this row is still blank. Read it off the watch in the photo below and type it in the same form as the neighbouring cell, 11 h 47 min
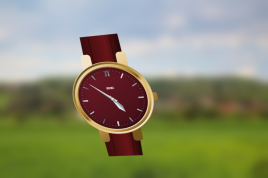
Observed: 4 h 52 min
